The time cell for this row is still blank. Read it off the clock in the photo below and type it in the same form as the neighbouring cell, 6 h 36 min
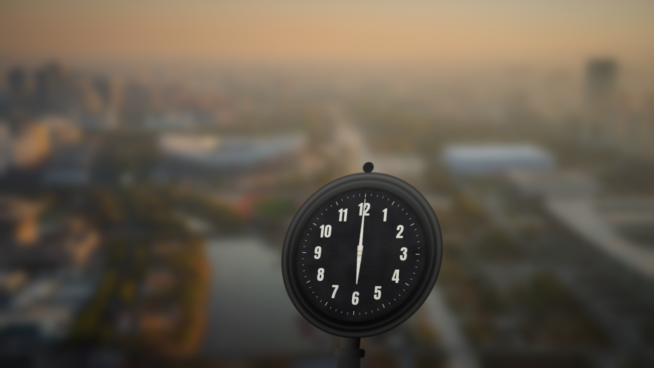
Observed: 6 h 00 min
